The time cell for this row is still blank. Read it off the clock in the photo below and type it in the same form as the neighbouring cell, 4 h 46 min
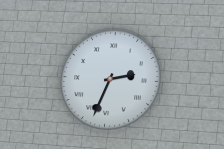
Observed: 2 h 33 min
